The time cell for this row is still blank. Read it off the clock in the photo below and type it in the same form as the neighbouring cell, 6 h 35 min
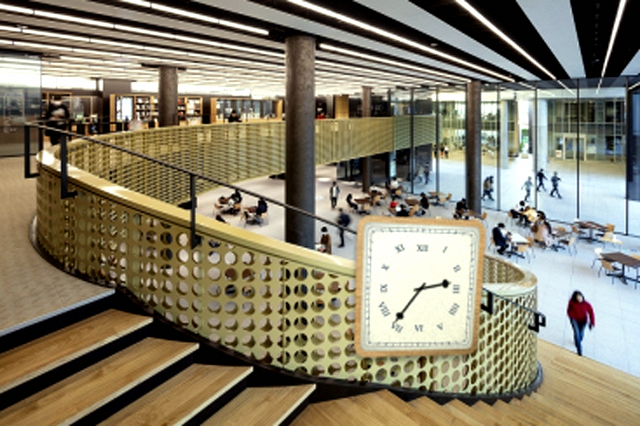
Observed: 2 h 36 min
